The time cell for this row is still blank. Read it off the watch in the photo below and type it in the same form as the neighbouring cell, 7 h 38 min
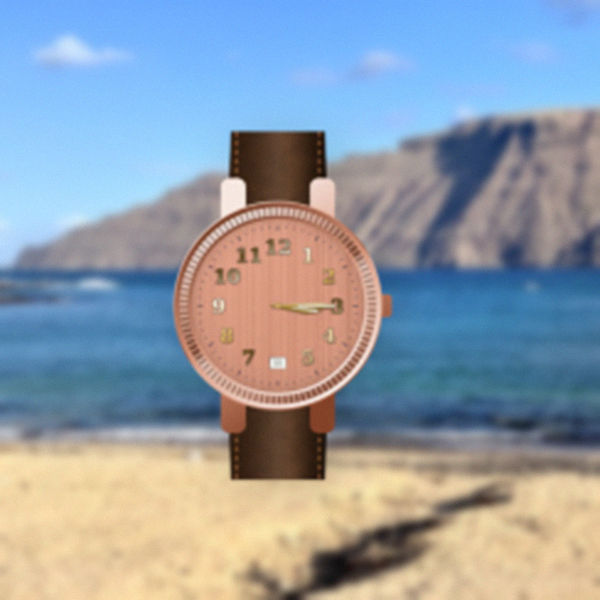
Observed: 3 h 15 min
